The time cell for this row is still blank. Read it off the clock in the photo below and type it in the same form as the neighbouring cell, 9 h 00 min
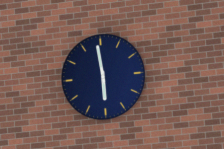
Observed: 5 h 59 min
